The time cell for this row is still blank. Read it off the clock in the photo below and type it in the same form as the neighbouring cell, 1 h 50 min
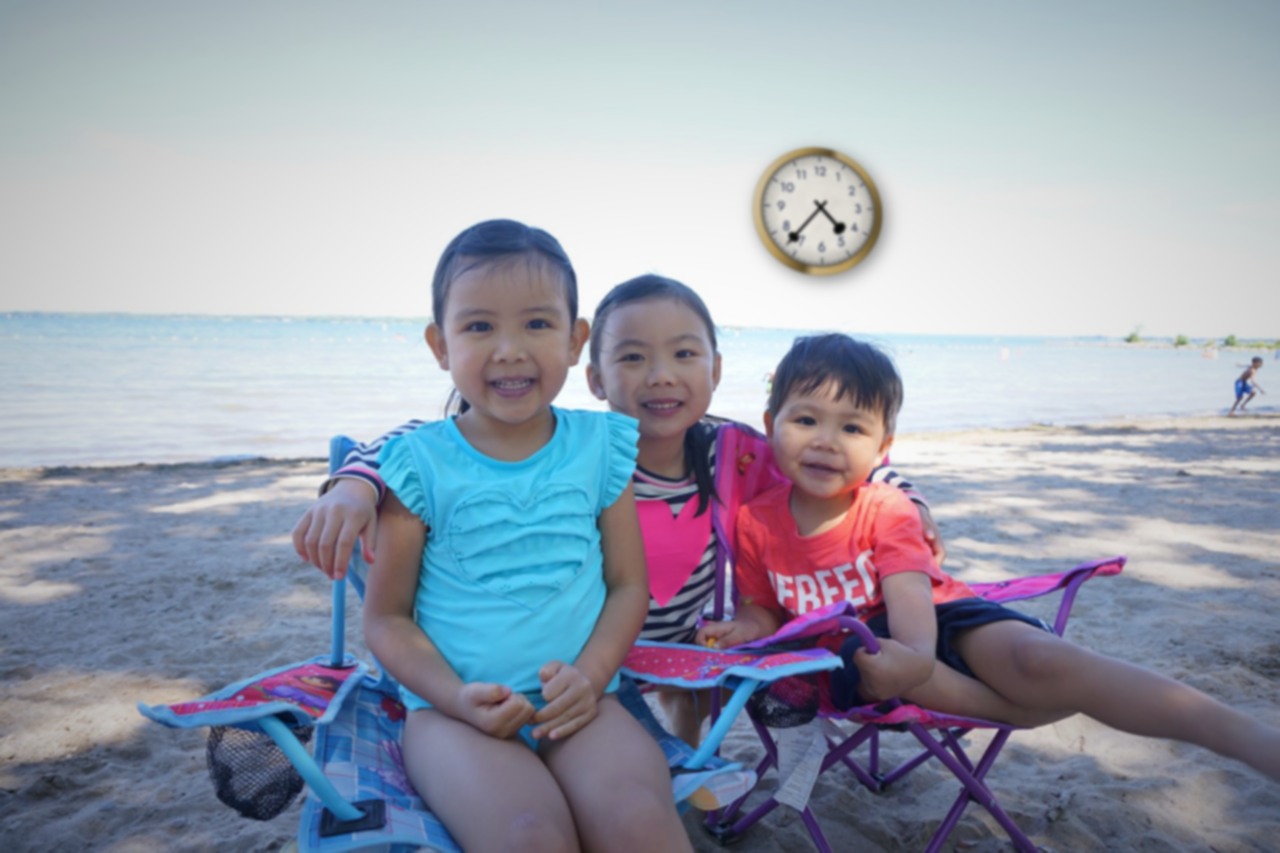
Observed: 4 h 37 min
